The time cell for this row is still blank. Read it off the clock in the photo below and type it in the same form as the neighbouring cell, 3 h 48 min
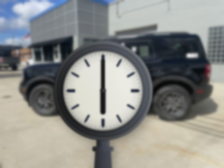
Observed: 6 h 00 min
